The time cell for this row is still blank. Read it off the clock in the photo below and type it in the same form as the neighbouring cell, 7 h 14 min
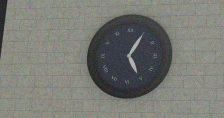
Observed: 5 h 05 min
